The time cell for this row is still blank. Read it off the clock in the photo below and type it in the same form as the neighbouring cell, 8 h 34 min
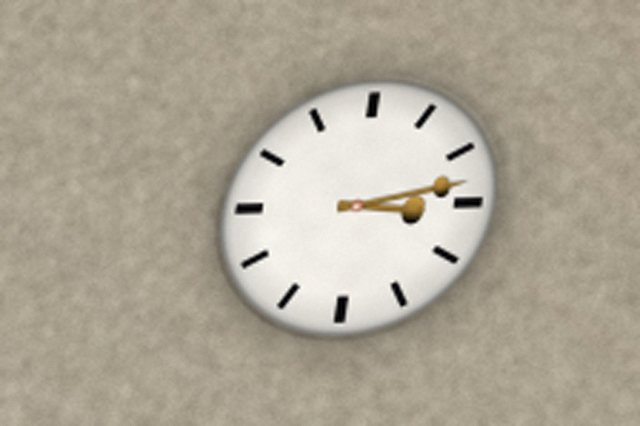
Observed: 3 h 13 min
